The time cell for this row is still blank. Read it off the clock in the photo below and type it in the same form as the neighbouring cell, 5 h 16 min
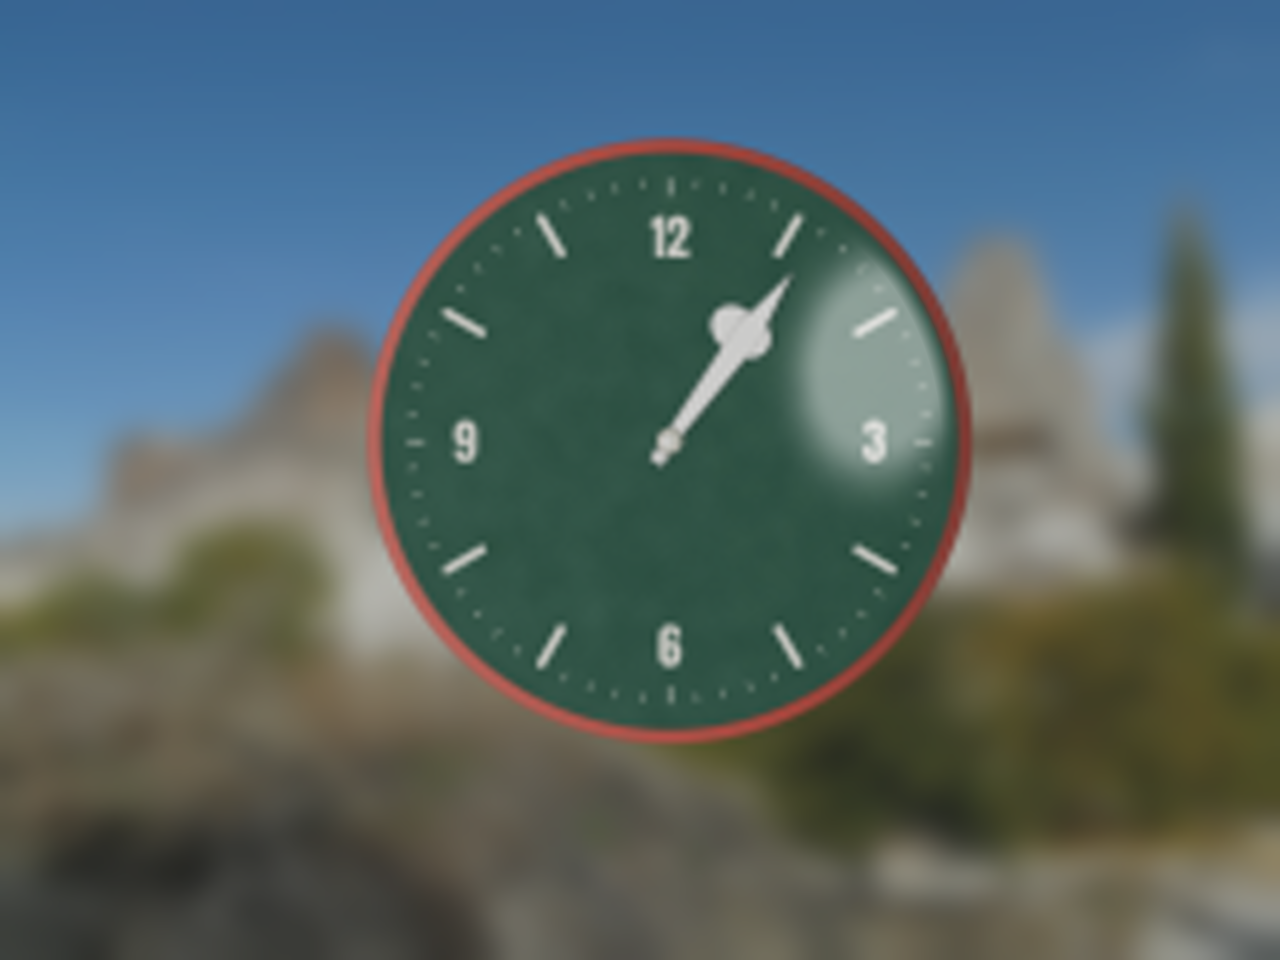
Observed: 1 h 06 min
